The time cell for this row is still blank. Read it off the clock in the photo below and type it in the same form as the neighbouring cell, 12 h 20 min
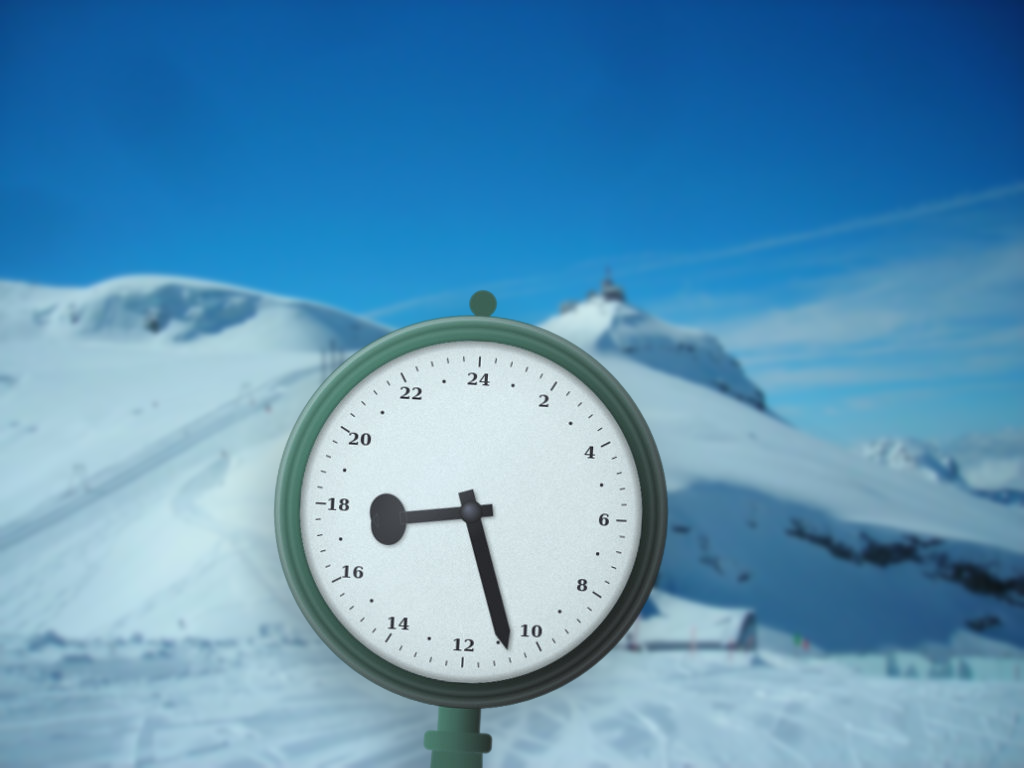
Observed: 17 h 27 min
